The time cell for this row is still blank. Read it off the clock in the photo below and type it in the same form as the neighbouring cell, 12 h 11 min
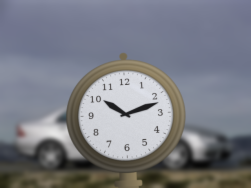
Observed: 10 h 12 min
